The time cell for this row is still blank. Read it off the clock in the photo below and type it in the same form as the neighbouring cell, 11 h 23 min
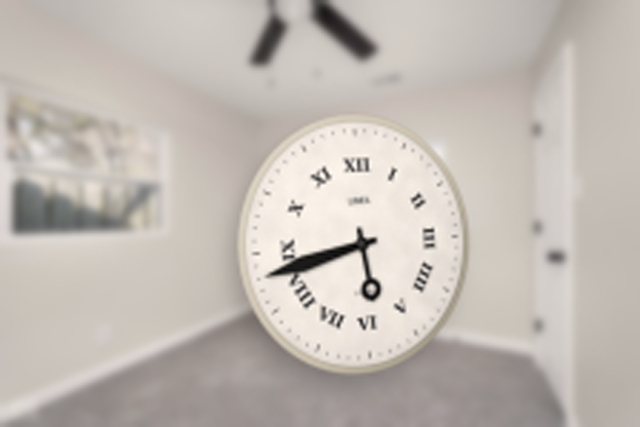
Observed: 5 h 43 min
